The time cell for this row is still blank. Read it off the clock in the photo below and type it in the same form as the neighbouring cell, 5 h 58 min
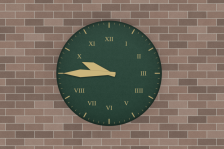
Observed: 9 h 45 min
